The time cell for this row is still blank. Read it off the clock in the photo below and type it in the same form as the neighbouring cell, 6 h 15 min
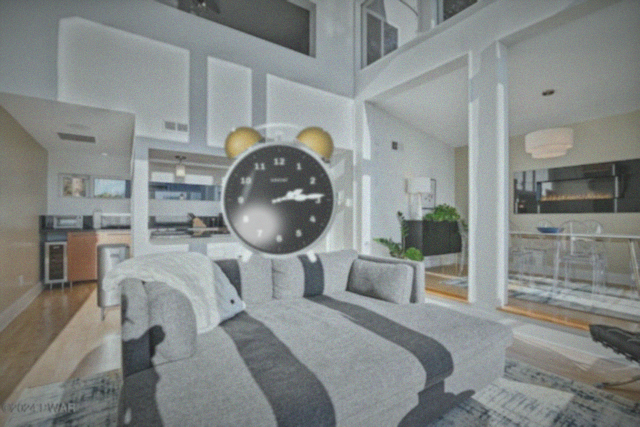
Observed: 2 h 14 min
